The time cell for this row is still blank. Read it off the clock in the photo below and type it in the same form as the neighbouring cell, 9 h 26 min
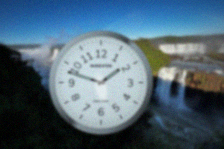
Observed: 1 h 48 min
